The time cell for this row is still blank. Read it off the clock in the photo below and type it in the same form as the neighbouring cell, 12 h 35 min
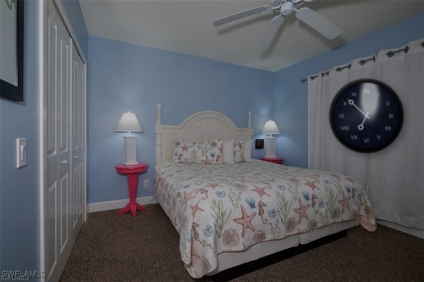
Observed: 6 h 52 min
